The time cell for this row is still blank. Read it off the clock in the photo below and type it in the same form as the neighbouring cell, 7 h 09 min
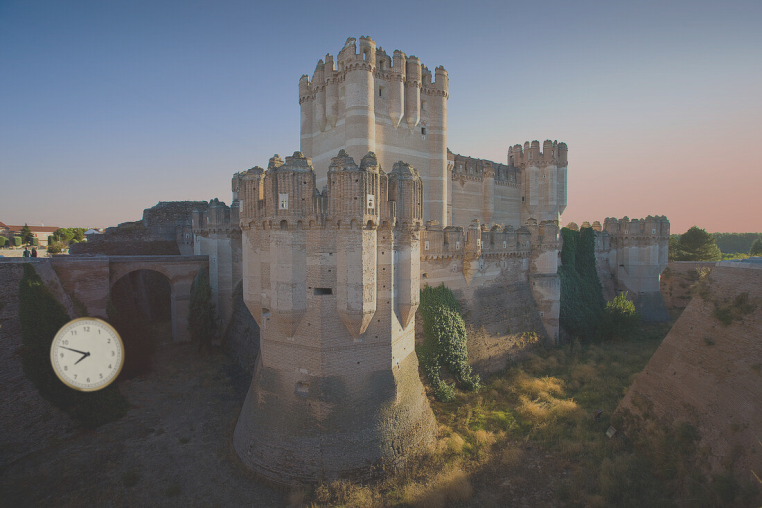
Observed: 7 h 48 min
